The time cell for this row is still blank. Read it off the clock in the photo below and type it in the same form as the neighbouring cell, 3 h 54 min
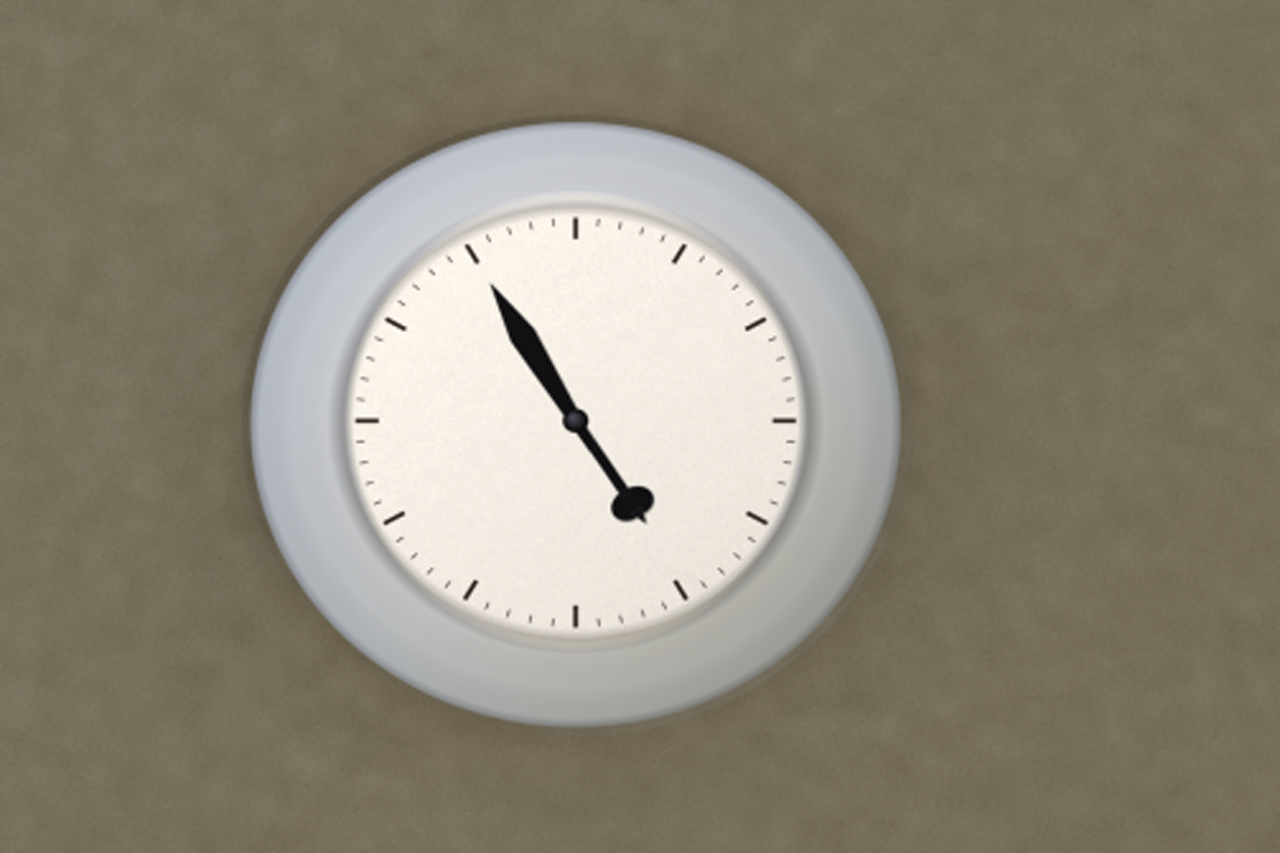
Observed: 4 h 55 min
